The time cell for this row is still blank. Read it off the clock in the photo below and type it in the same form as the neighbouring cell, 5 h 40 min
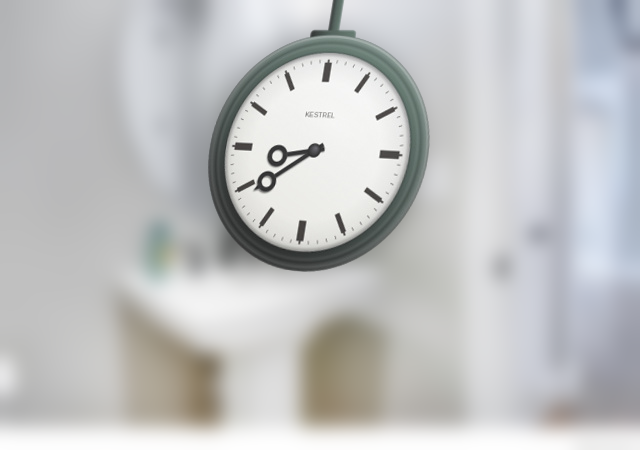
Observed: 8 h 39 min
